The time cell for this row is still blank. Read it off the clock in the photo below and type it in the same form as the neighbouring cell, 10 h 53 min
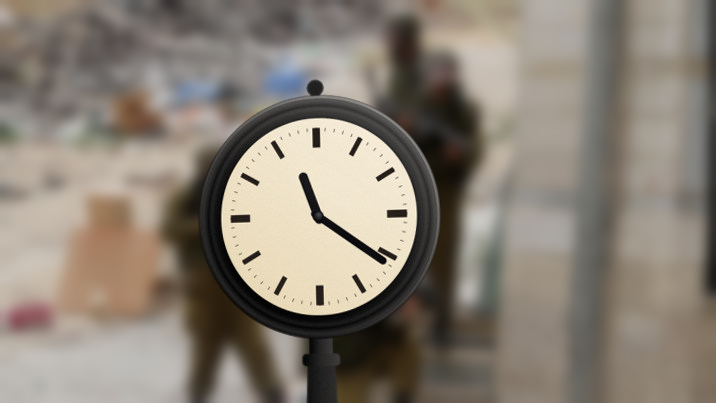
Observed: 11 h 21 min
